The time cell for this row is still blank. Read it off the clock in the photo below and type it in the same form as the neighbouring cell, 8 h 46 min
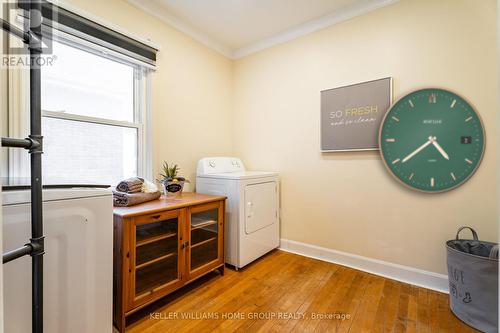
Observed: 4 h 39 min
